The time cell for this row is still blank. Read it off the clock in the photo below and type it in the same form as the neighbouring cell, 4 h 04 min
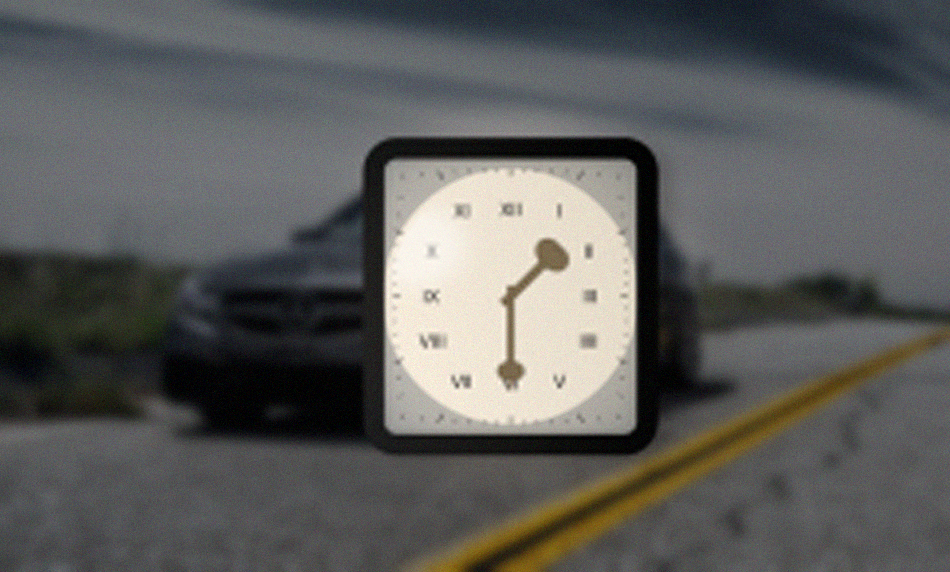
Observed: 1 h 30 min
